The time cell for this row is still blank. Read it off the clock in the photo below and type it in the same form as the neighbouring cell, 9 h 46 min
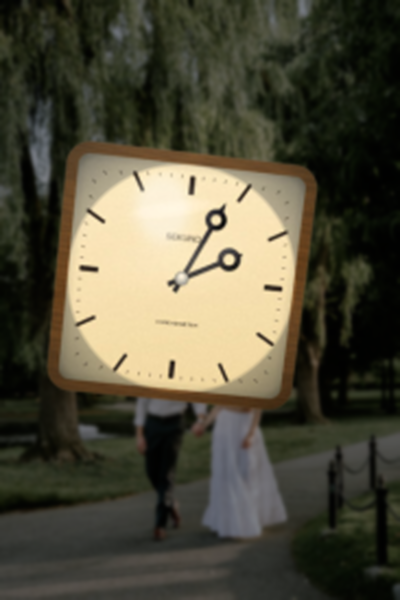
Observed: 2 h 04 min
